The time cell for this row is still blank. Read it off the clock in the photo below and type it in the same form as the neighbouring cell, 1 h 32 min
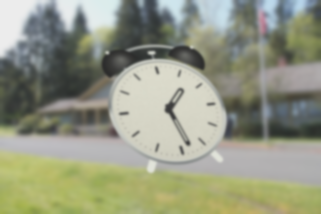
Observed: 1 h 28 min
